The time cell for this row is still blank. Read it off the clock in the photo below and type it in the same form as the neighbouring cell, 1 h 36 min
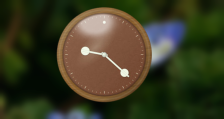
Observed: 9 h 22 min
